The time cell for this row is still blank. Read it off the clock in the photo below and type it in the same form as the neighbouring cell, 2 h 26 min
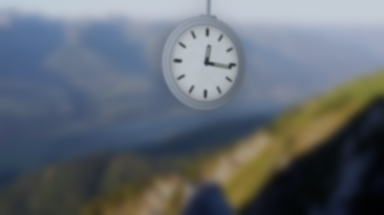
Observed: 12 h 16 min
